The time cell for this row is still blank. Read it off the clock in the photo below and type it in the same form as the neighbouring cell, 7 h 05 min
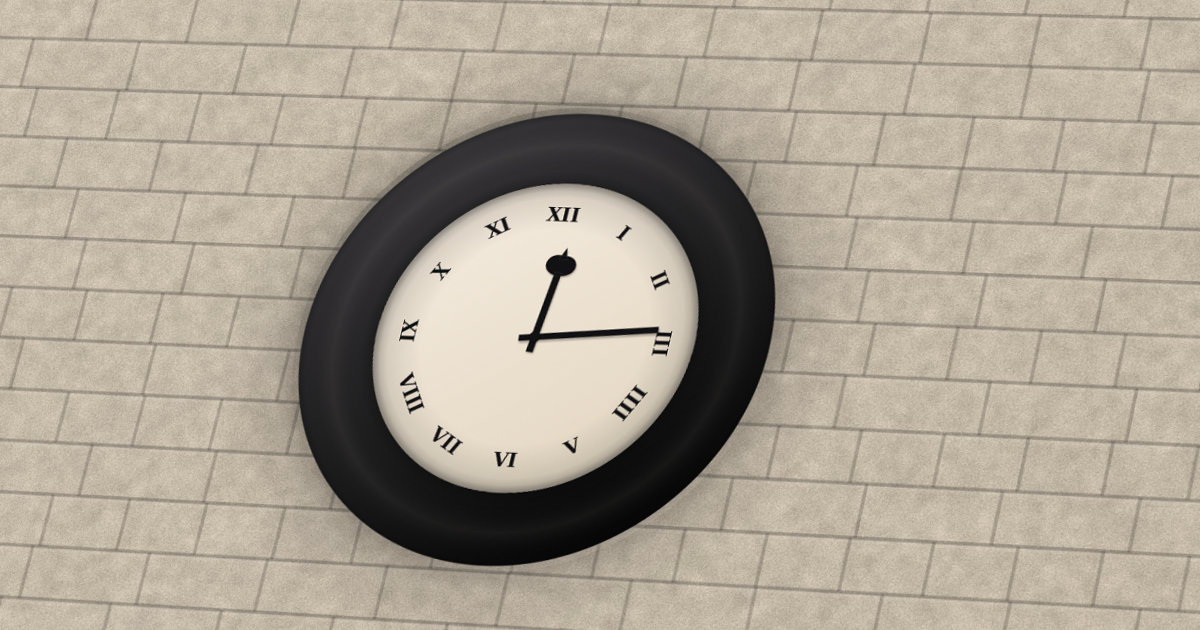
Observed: 12 h 14 min
